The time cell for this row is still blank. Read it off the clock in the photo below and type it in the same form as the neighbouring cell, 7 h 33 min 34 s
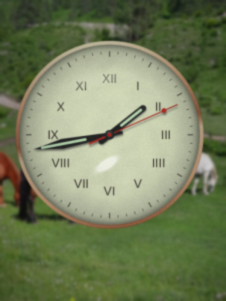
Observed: 1 h 43 min 11 s
